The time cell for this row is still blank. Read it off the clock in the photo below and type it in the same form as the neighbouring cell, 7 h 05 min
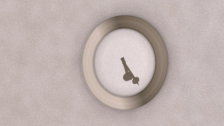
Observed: 5 h 24 min
